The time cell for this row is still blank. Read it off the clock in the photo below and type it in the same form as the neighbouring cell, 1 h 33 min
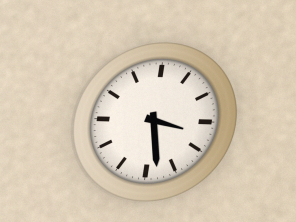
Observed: 3 h 28 min
